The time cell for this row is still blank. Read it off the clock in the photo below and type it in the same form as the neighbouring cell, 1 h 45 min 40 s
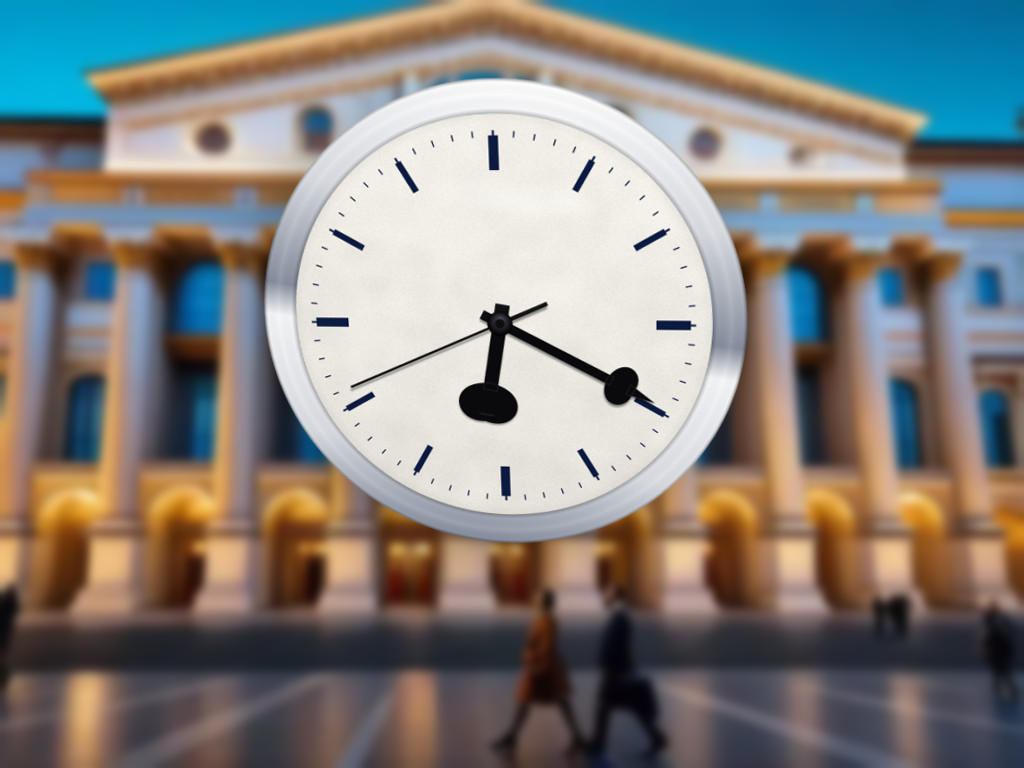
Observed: 6 h 19 min 41 s
